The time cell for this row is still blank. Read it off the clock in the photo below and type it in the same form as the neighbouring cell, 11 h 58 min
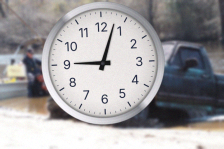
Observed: 9 h 03 min
